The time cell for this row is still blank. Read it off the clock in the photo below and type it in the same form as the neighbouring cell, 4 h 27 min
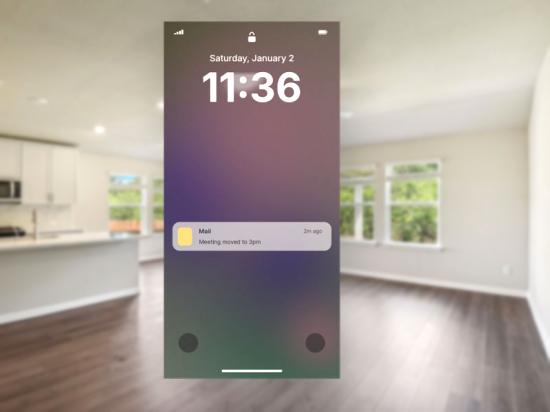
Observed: 11 h 36 min
